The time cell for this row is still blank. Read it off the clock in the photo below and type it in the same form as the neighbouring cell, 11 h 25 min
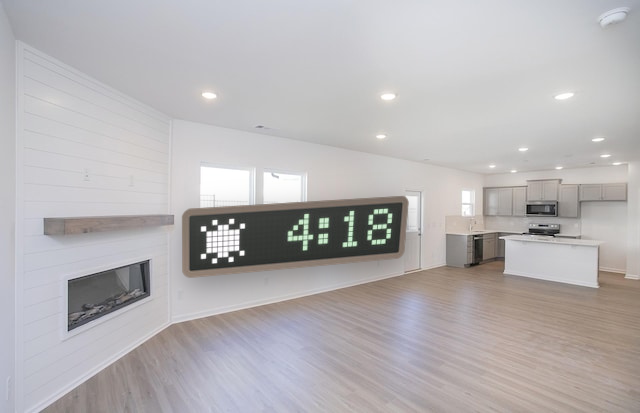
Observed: 4 h 18 min
